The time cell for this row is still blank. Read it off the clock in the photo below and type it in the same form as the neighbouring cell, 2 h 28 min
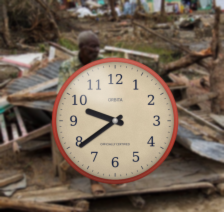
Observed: 9 h 39 min
